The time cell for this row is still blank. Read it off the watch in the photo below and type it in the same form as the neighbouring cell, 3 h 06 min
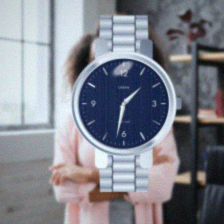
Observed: 1 h 32 min
